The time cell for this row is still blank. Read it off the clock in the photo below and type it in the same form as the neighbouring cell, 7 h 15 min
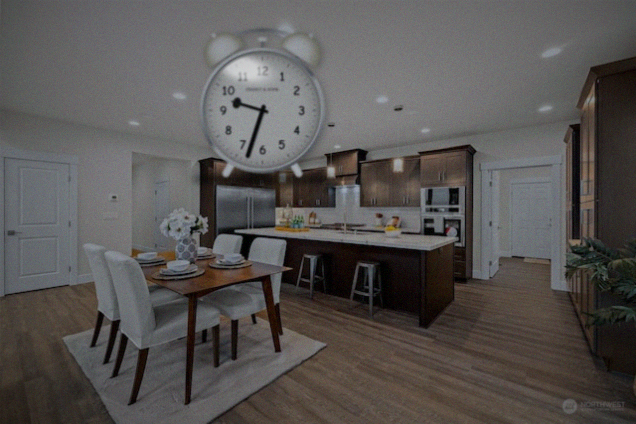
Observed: 9 h 33 min
